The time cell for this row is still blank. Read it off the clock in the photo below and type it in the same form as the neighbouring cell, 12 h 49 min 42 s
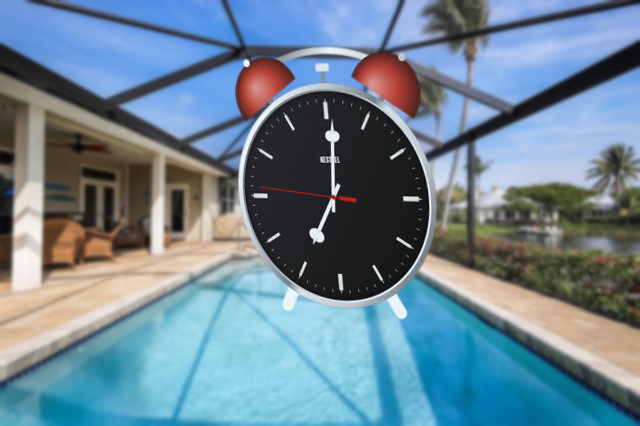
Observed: 7 h 00 min 46 s
